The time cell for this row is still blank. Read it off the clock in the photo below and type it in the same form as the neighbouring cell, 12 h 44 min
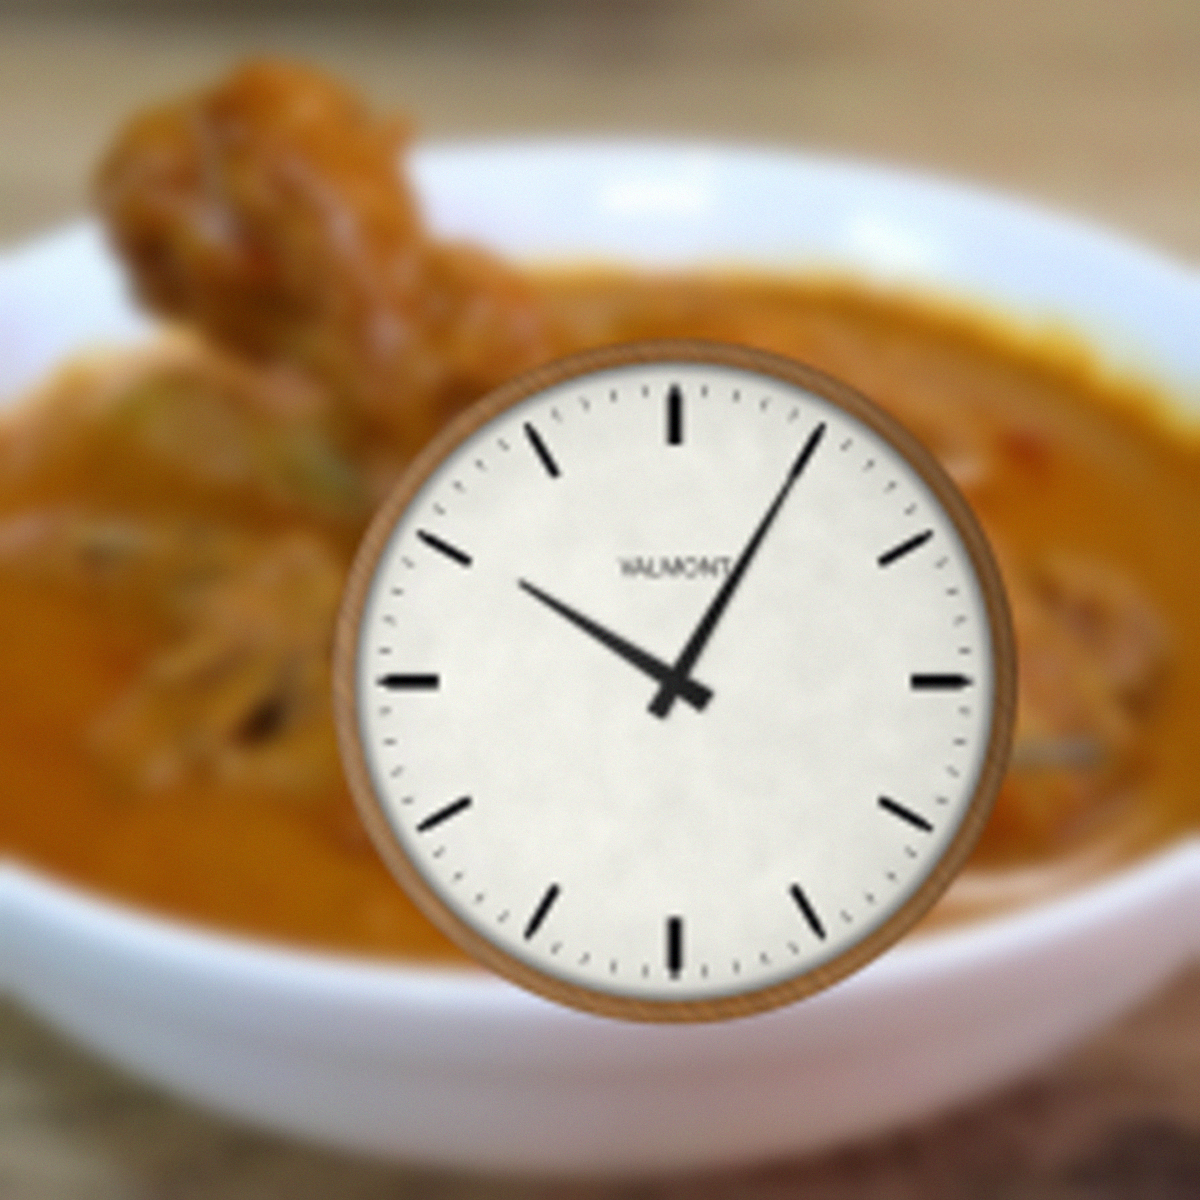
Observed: 10 h 05 min
